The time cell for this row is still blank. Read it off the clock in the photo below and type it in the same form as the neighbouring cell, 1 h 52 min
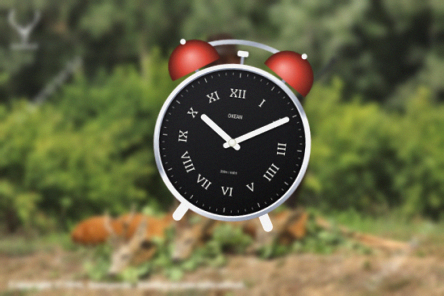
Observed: 10 h 10 min
